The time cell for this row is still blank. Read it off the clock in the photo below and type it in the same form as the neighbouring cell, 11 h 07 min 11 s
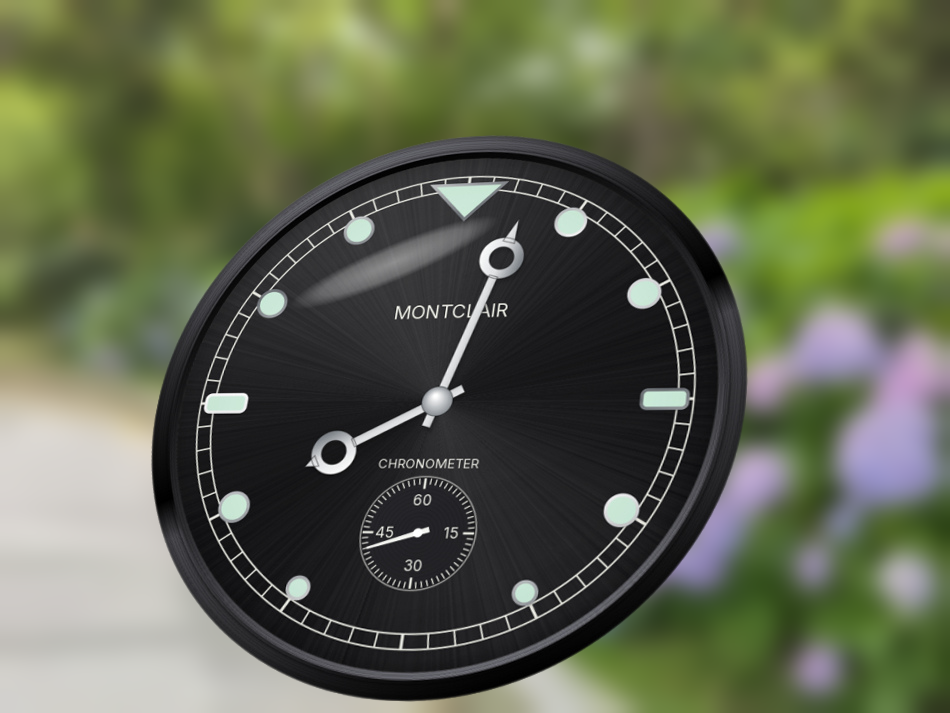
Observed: 8 h 02 min 42 s
